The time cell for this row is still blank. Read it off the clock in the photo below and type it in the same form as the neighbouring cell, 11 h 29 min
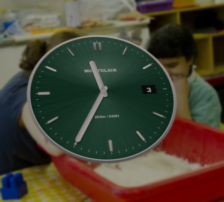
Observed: 11 h 35 min
